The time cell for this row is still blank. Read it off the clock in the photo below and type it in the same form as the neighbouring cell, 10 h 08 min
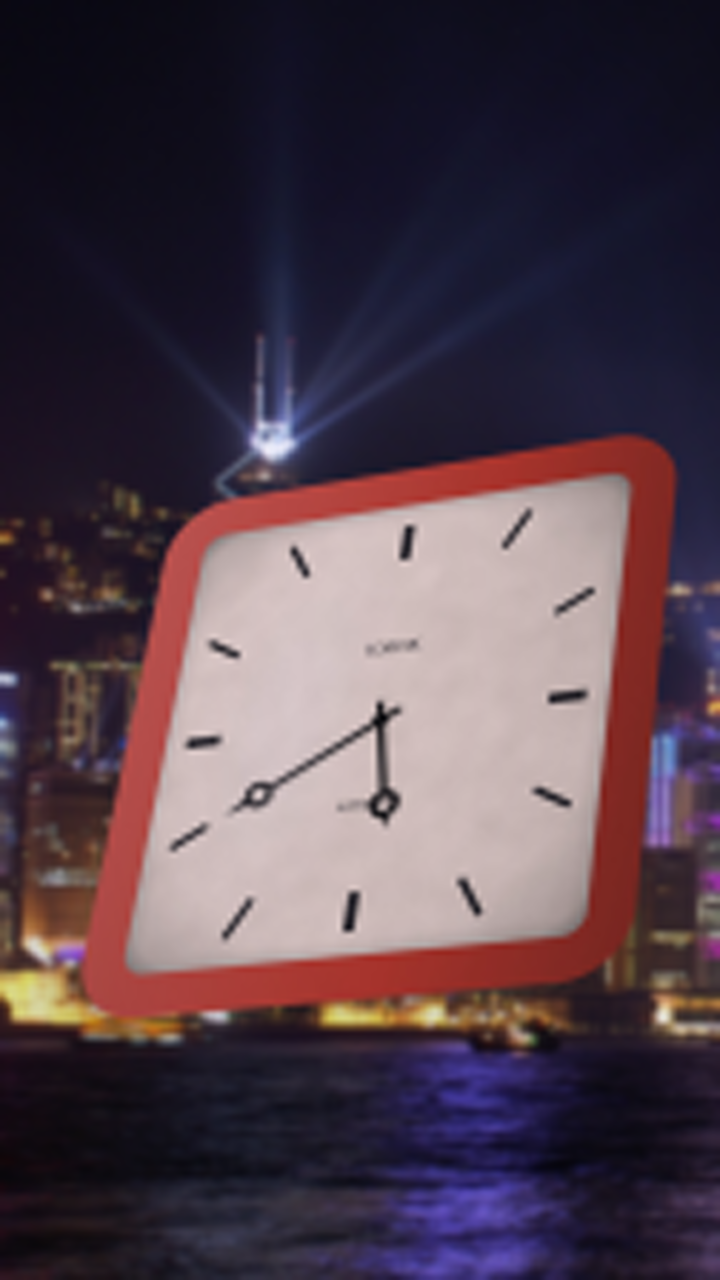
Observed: 5 h 40 min
